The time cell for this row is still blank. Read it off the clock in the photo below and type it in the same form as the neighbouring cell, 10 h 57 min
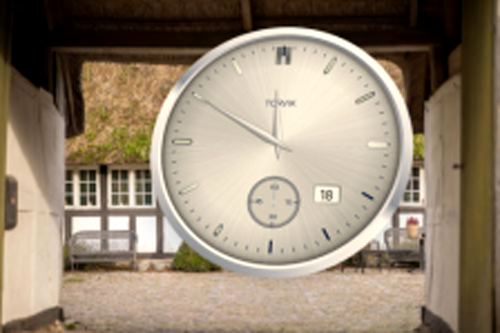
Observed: 11 h 50 min
